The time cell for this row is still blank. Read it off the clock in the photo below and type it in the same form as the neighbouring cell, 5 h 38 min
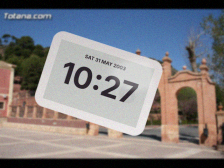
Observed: 10 h 27 min
